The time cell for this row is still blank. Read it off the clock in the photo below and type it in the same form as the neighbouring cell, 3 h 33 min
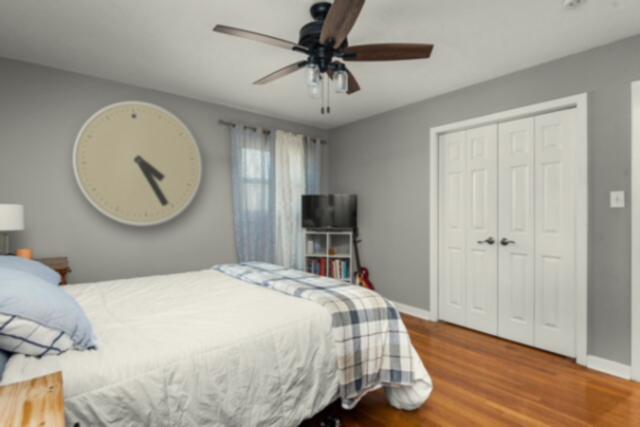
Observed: 4 h 26 min
